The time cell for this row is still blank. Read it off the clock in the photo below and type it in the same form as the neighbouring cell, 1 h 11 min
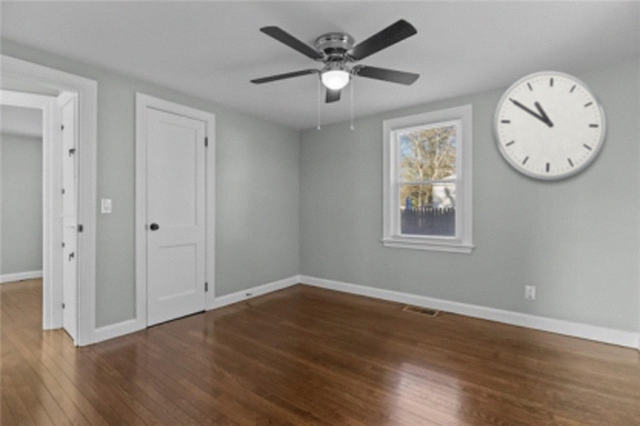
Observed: 10 h 50 min
